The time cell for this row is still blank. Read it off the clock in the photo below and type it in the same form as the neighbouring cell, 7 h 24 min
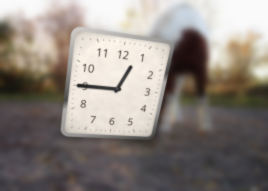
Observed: 12 h 45 min
